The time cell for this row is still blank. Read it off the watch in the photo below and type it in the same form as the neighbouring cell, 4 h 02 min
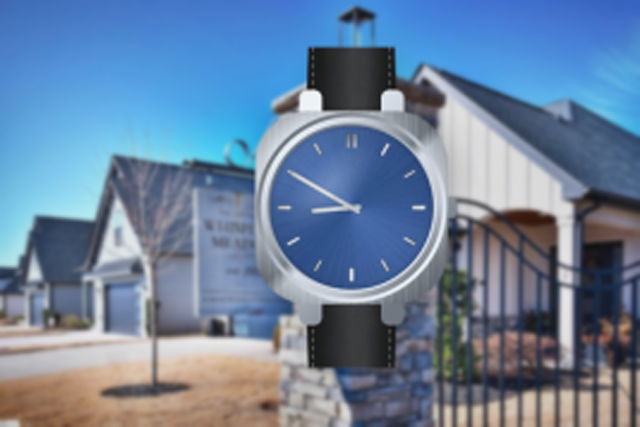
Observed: 8 h 50 min
